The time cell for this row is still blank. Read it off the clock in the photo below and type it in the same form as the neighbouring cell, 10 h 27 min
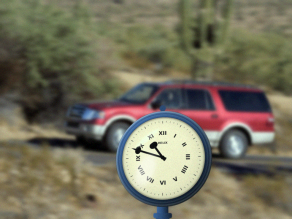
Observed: 10 h 48 min
